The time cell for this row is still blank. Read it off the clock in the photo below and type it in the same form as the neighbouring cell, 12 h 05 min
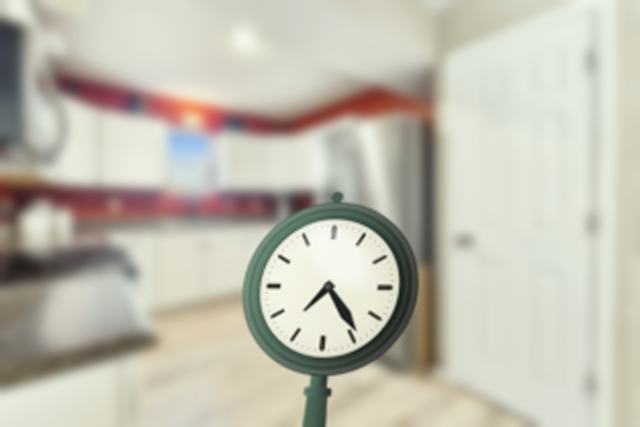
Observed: 7 h 24 min
